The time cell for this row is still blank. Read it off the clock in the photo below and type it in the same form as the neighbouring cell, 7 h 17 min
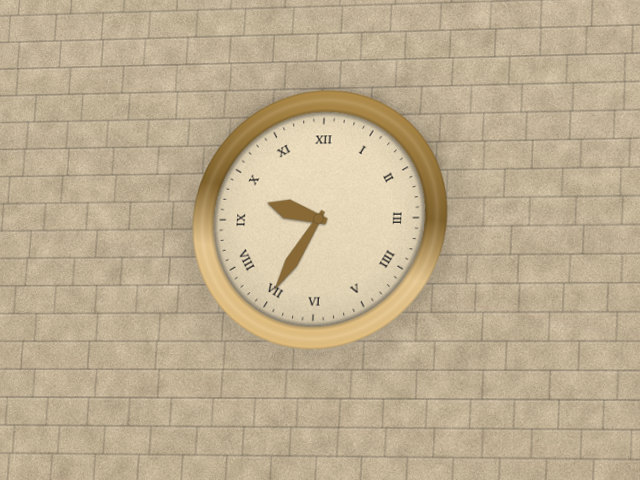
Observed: 9 h 35 min
